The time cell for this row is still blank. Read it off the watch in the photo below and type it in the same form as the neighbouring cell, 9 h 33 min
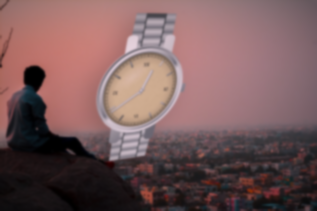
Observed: 12 h 39 min
